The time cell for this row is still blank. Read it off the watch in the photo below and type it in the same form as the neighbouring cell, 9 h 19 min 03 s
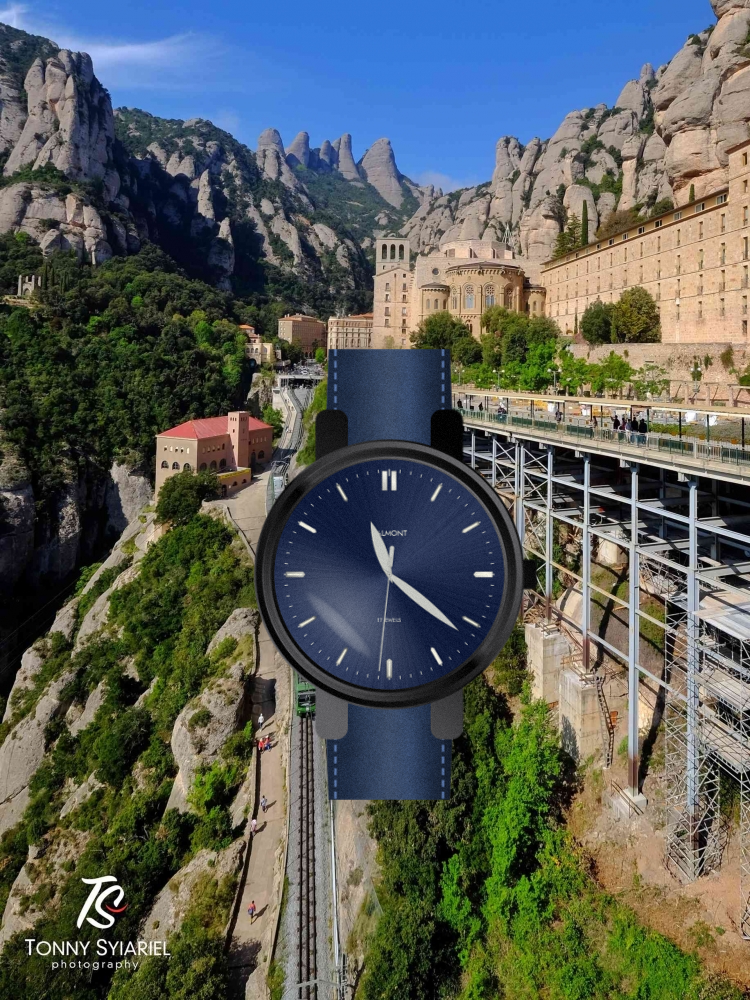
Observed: 11 h 21 min 31 s
